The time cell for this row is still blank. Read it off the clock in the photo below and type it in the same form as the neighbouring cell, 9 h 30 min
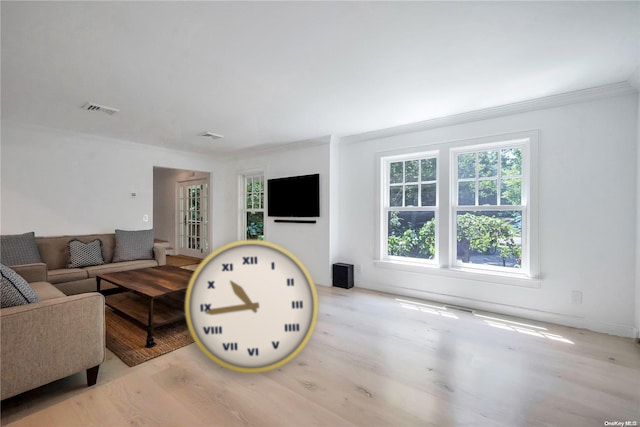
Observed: 10 h 44 min
